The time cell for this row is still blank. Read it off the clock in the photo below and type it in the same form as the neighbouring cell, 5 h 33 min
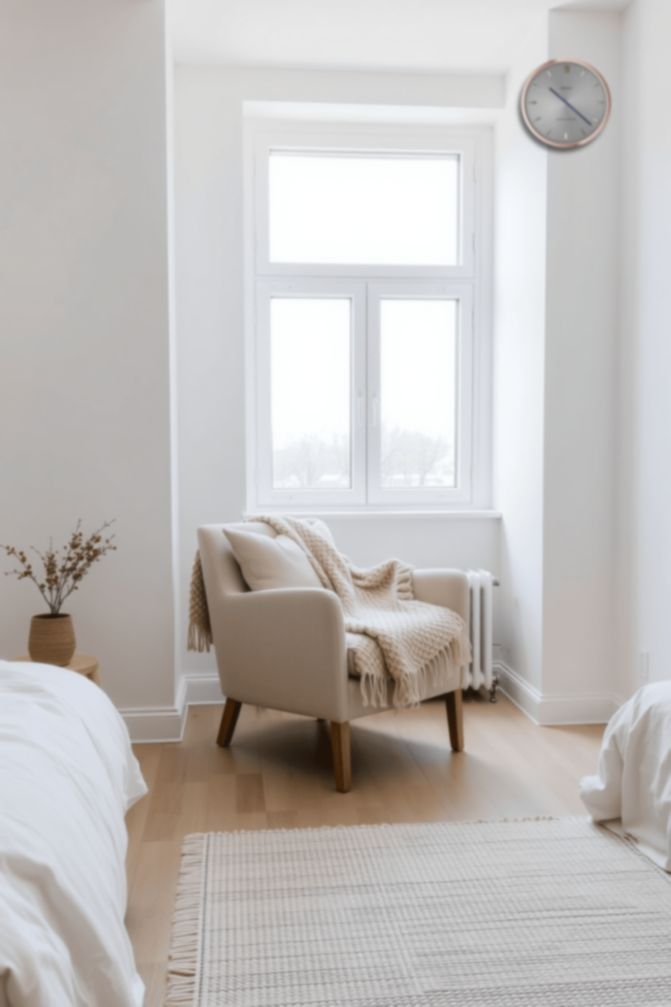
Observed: 10 h 22 min
